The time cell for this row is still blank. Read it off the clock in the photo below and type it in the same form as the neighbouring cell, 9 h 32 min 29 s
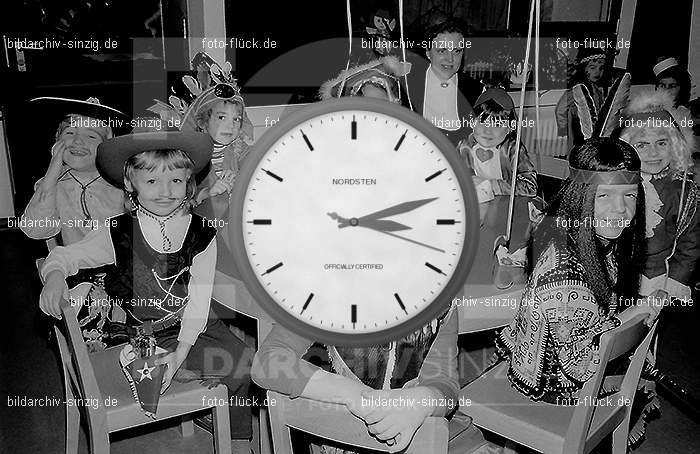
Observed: 3 h 12 min 18 s
